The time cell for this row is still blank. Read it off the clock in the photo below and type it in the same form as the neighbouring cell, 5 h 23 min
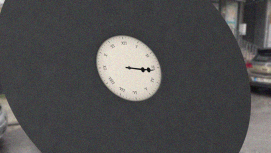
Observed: 3 h 16 min
